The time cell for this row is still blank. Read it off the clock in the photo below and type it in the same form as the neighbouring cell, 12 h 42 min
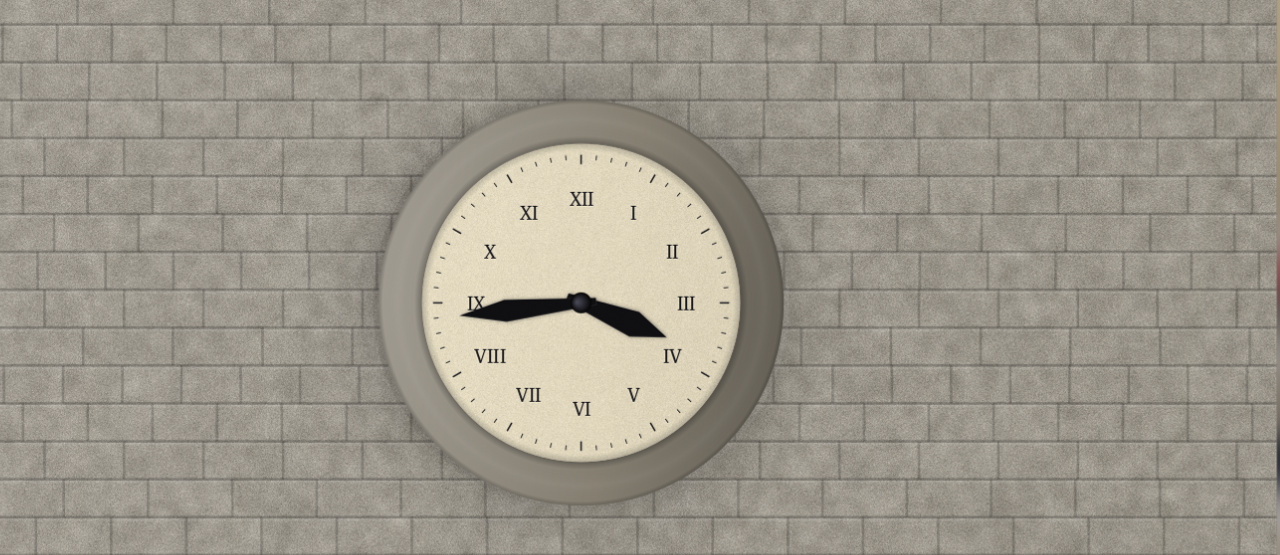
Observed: 3 h 44 min
